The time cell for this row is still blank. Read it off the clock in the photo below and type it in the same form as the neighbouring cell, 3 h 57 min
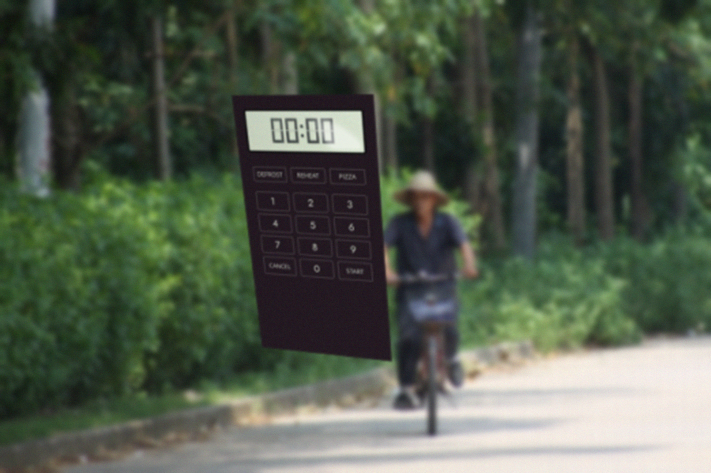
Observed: 0 h 00 min
